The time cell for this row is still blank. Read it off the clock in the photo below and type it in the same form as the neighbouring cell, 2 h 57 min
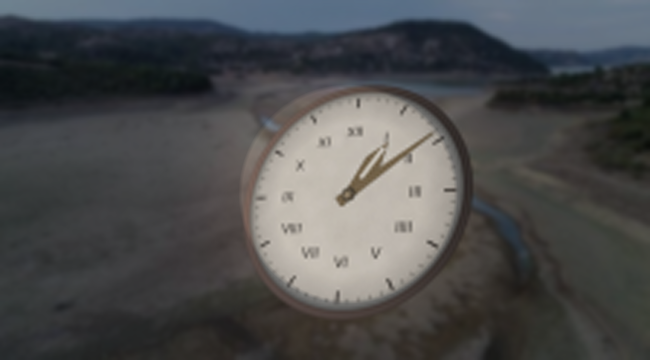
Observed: 1 h 09 min
